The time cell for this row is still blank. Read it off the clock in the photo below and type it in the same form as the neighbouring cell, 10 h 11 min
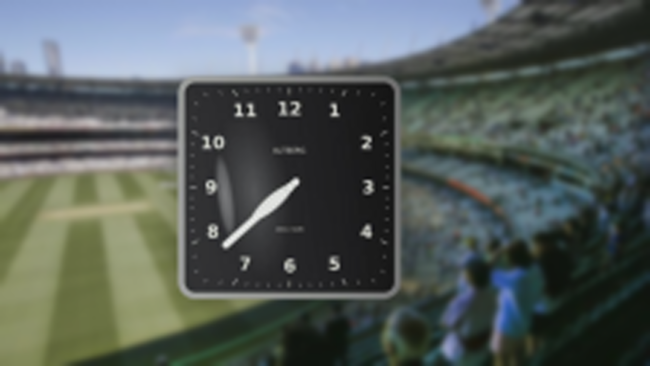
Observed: 7 h 38 min
